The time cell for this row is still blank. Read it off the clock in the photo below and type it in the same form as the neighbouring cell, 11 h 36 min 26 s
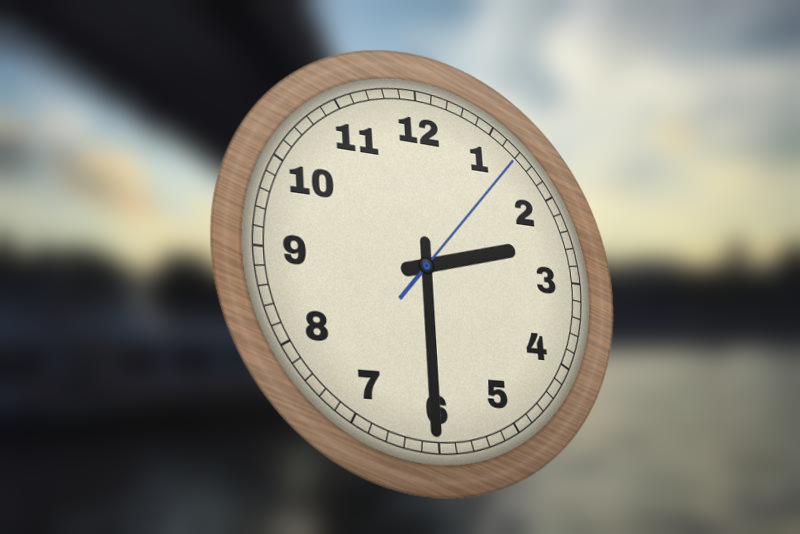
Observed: 2 h 30 min 07 s
